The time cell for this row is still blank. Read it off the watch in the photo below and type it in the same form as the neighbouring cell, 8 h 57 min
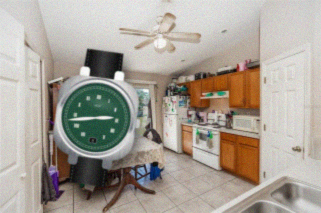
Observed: 2 h 43 min
